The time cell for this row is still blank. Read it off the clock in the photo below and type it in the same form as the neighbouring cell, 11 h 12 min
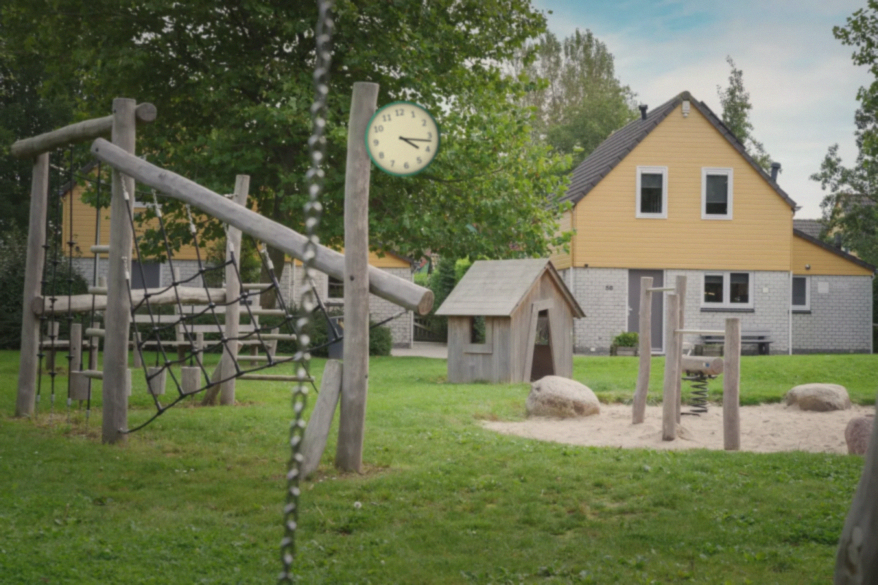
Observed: 4 h 17 min
